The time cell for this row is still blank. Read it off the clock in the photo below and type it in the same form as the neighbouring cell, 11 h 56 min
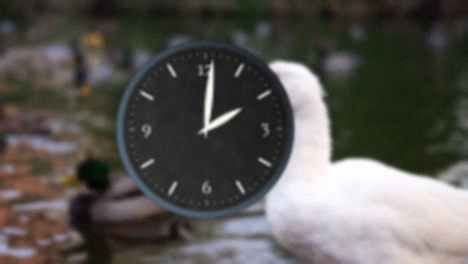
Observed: 2 h 01 min
